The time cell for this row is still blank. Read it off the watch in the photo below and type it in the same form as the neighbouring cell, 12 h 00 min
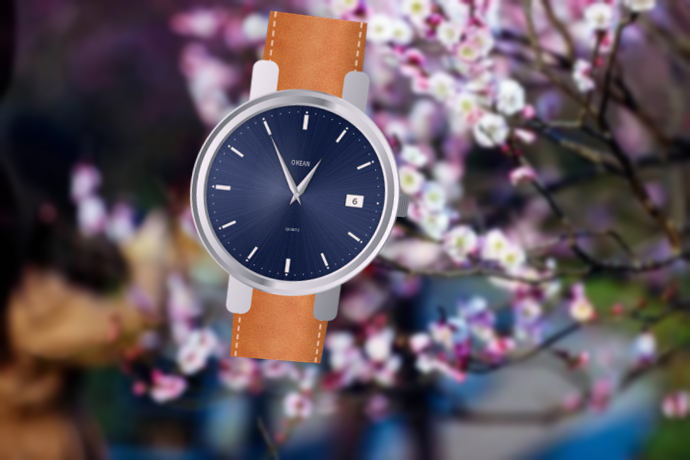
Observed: 12 h 55 min
